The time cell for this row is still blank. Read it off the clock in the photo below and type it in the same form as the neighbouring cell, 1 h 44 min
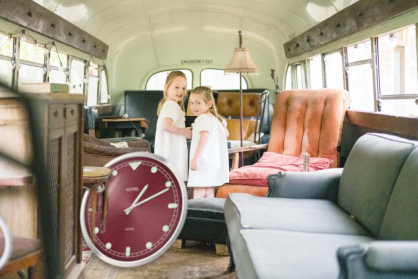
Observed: 1 h 11 min
